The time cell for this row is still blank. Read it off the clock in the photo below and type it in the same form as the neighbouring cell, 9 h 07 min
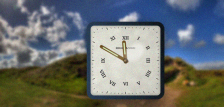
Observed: 11 h 50 min
